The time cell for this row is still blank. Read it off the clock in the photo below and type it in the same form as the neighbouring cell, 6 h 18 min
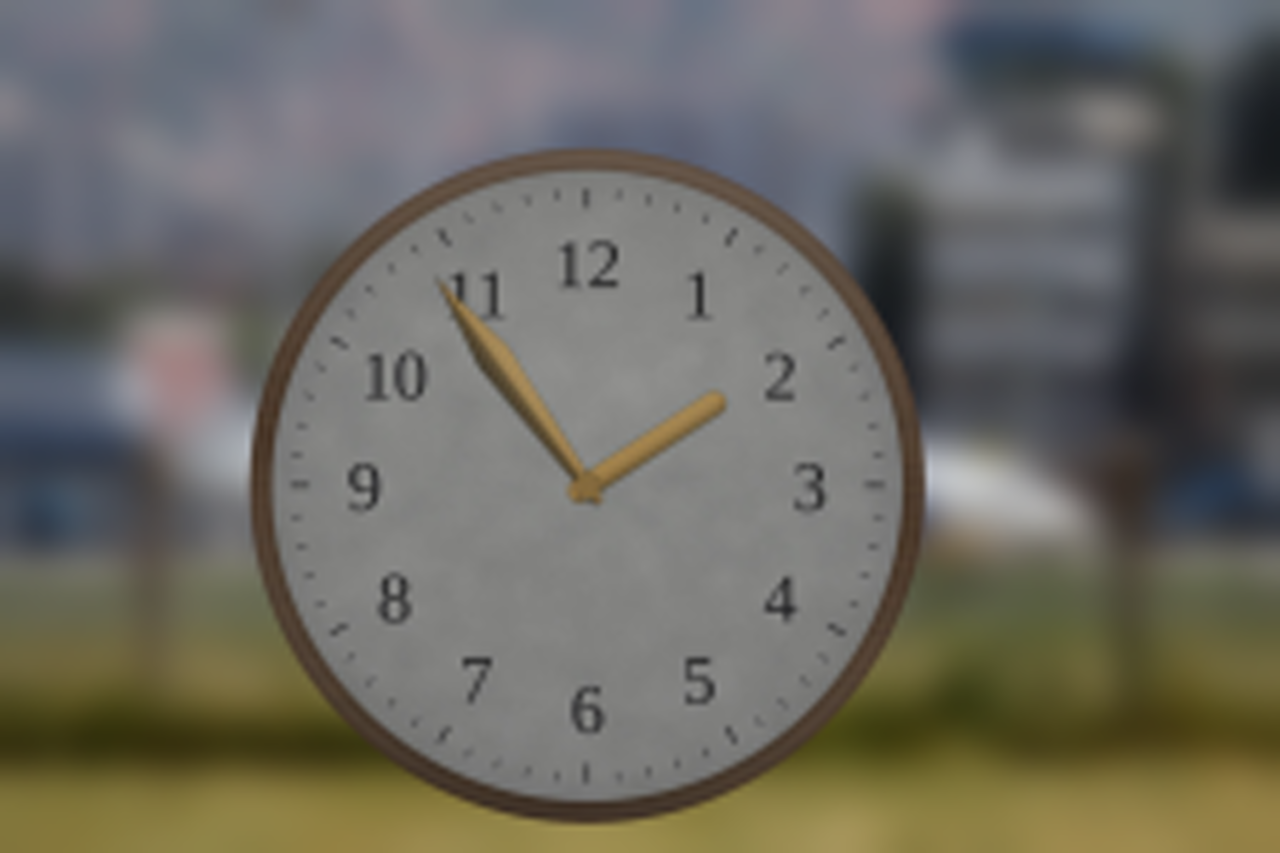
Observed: 1 h 54 min
